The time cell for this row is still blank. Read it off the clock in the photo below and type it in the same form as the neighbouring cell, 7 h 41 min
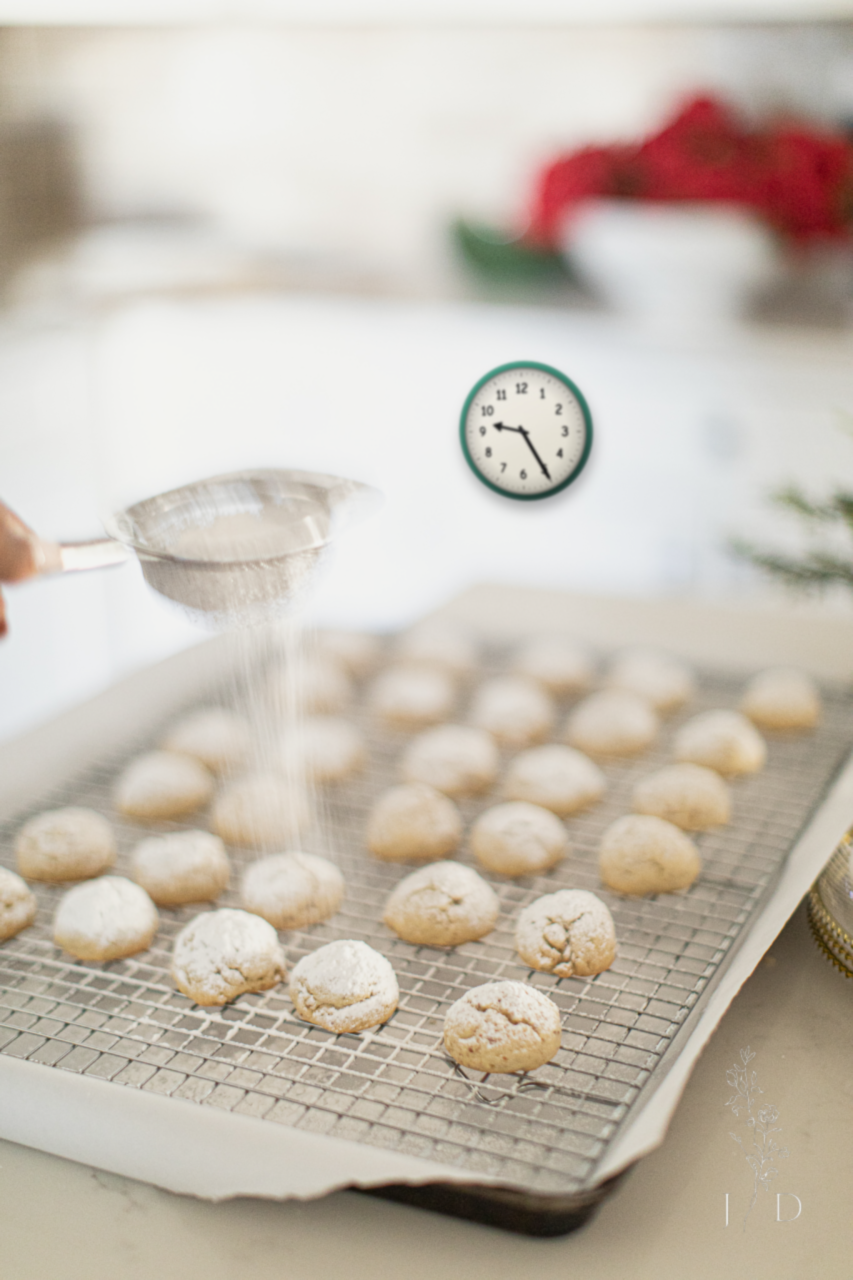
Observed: 9 h 25 min
